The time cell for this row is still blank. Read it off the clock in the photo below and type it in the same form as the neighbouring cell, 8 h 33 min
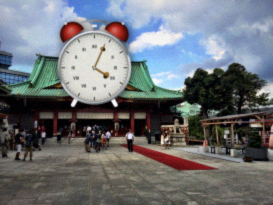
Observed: 4 h 04 min
